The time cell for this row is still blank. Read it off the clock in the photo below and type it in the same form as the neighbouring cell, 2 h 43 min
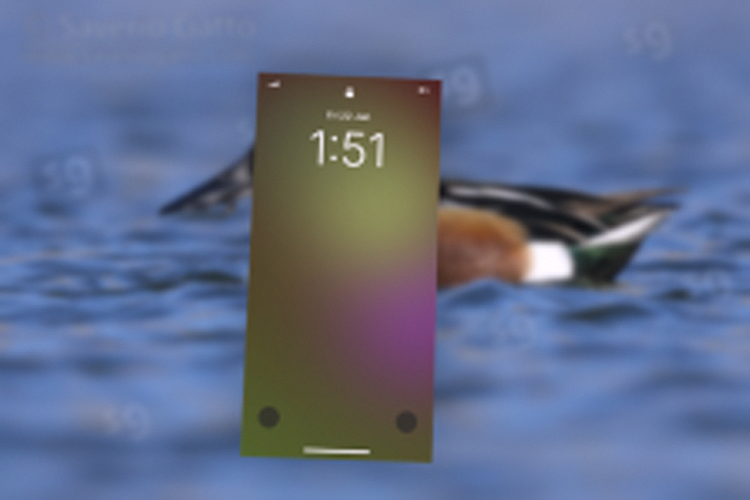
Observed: 1 h 51 min
